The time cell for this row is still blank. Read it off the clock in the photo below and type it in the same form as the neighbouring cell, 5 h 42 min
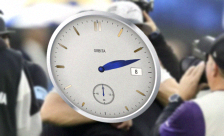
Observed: 2 h 12 min
